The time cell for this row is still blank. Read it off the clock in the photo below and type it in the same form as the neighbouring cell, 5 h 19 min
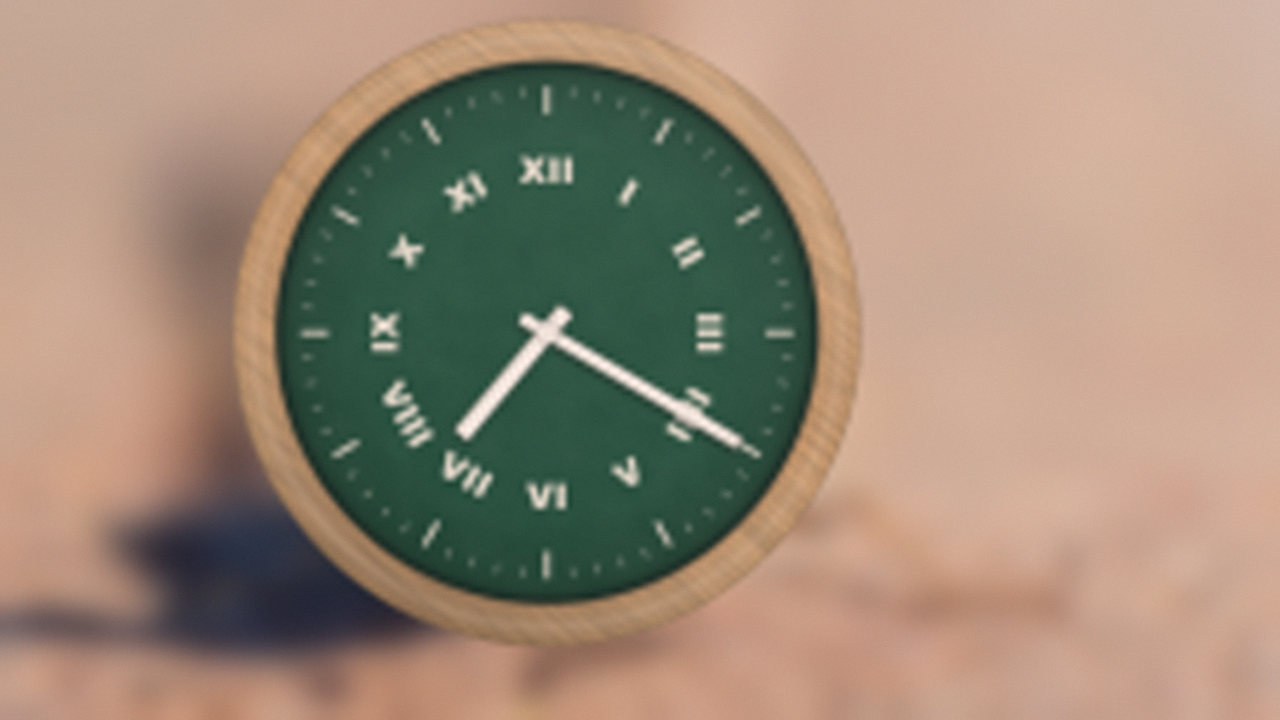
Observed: 7 h 20 min
